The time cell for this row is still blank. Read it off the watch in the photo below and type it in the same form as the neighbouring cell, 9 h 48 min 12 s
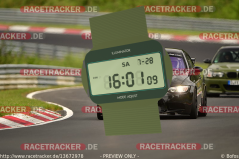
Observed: 16 h 01 min 09 s
